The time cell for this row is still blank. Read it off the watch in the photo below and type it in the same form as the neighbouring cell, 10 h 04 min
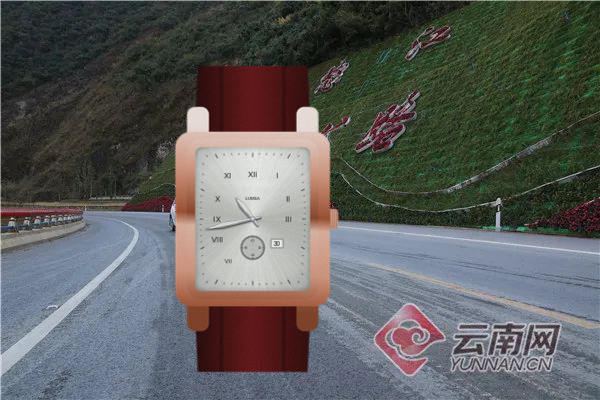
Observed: 10 h 43 min
